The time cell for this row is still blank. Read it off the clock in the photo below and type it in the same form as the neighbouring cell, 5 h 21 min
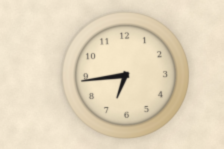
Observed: 6 h 44 min
